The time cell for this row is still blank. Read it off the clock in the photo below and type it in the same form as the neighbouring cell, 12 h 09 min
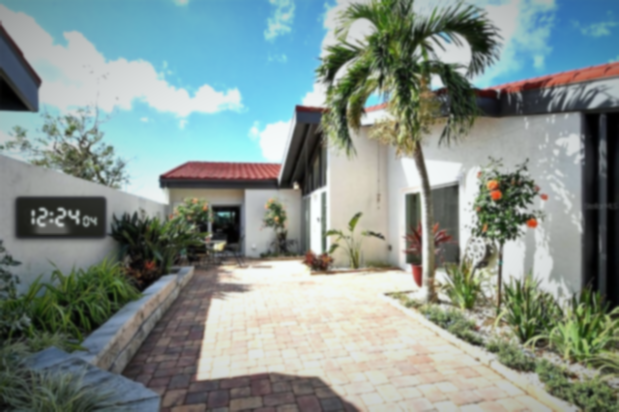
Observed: 12 h 24 min
